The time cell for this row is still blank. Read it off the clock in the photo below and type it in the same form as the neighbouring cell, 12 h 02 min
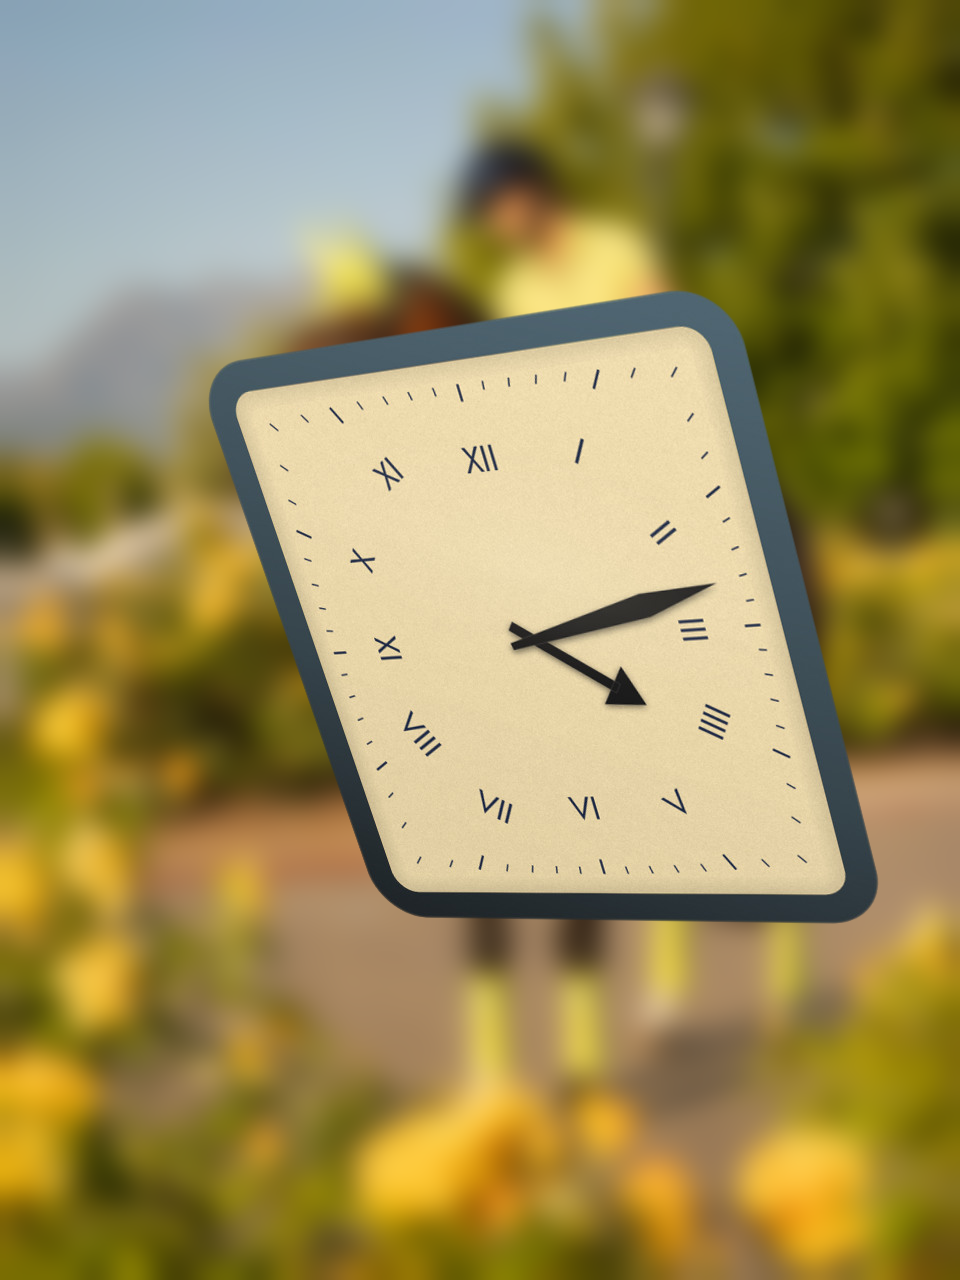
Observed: 4 h 13 min
